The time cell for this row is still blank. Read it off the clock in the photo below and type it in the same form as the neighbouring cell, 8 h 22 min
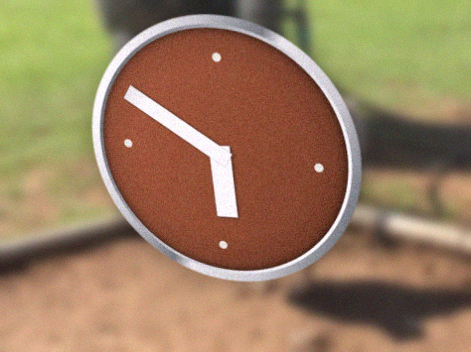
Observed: 5 h 50 min
